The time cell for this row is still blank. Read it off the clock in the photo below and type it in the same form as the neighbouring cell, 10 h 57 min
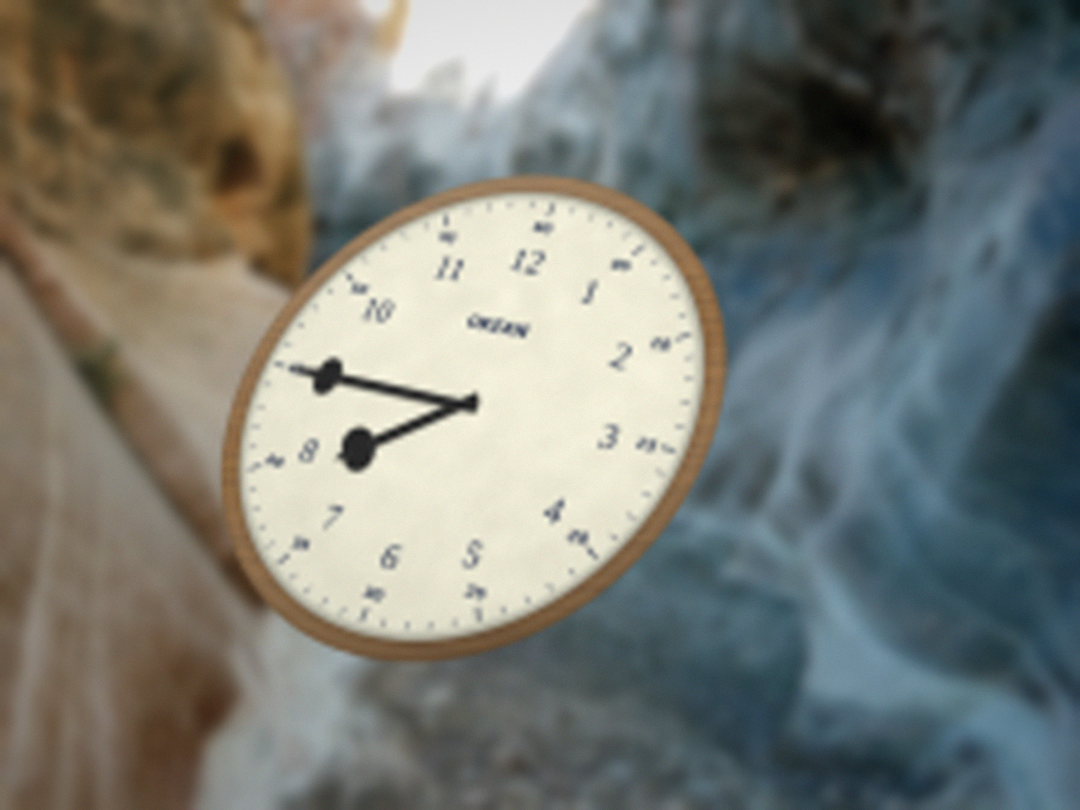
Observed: 7 h 45 min
